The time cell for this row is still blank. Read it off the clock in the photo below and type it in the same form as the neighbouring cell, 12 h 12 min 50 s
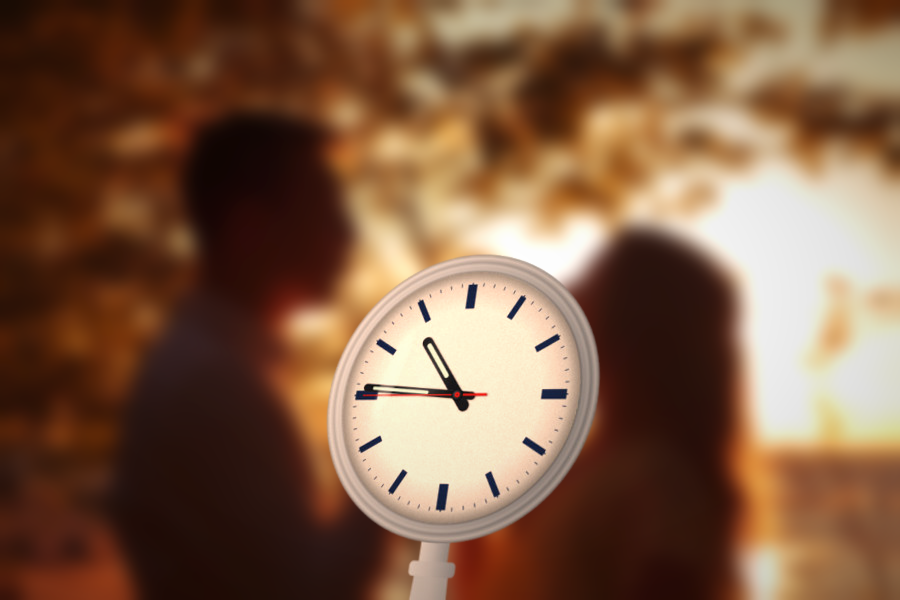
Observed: 10 h 45 min 45 s
